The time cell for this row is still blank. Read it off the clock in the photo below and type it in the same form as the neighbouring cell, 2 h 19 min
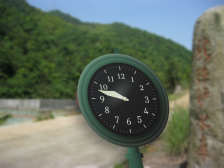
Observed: 9 h 48 min
